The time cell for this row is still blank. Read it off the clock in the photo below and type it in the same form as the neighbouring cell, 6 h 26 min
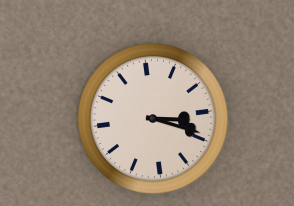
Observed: 3 h 19 min
